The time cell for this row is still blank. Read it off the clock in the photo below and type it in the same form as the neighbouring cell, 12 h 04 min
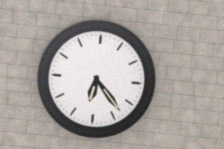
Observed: 6 h 23 min
